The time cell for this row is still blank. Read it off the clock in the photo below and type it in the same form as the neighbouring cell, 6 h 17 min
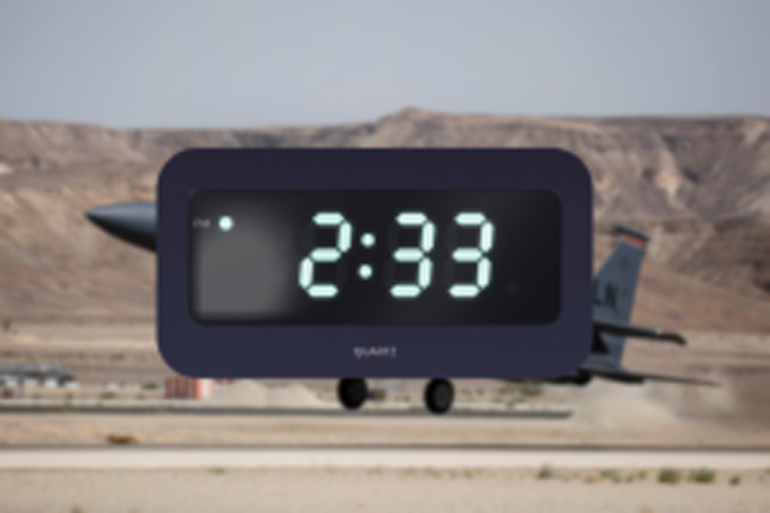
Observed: 2 h 33 min
